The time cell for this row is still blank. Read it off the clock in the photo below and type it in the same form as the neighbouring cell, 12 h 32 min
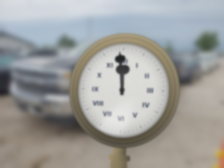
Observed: 11 h 59 min
